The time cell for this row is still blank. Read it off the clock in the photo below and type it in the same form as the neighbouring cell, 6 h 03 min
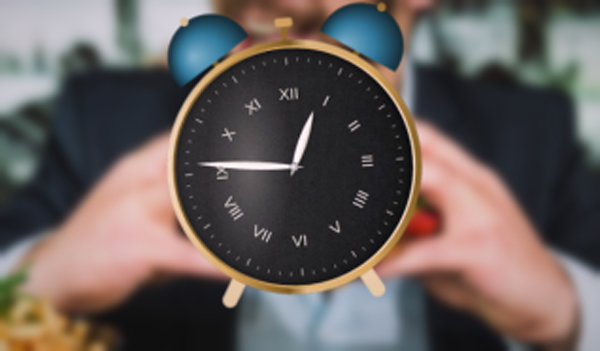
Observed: 12 h 46 min
